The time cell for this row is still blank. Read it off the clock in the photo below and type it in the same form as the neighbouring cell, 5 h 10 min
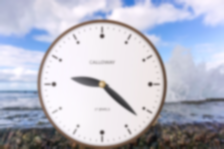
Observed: 9 h 22 min
